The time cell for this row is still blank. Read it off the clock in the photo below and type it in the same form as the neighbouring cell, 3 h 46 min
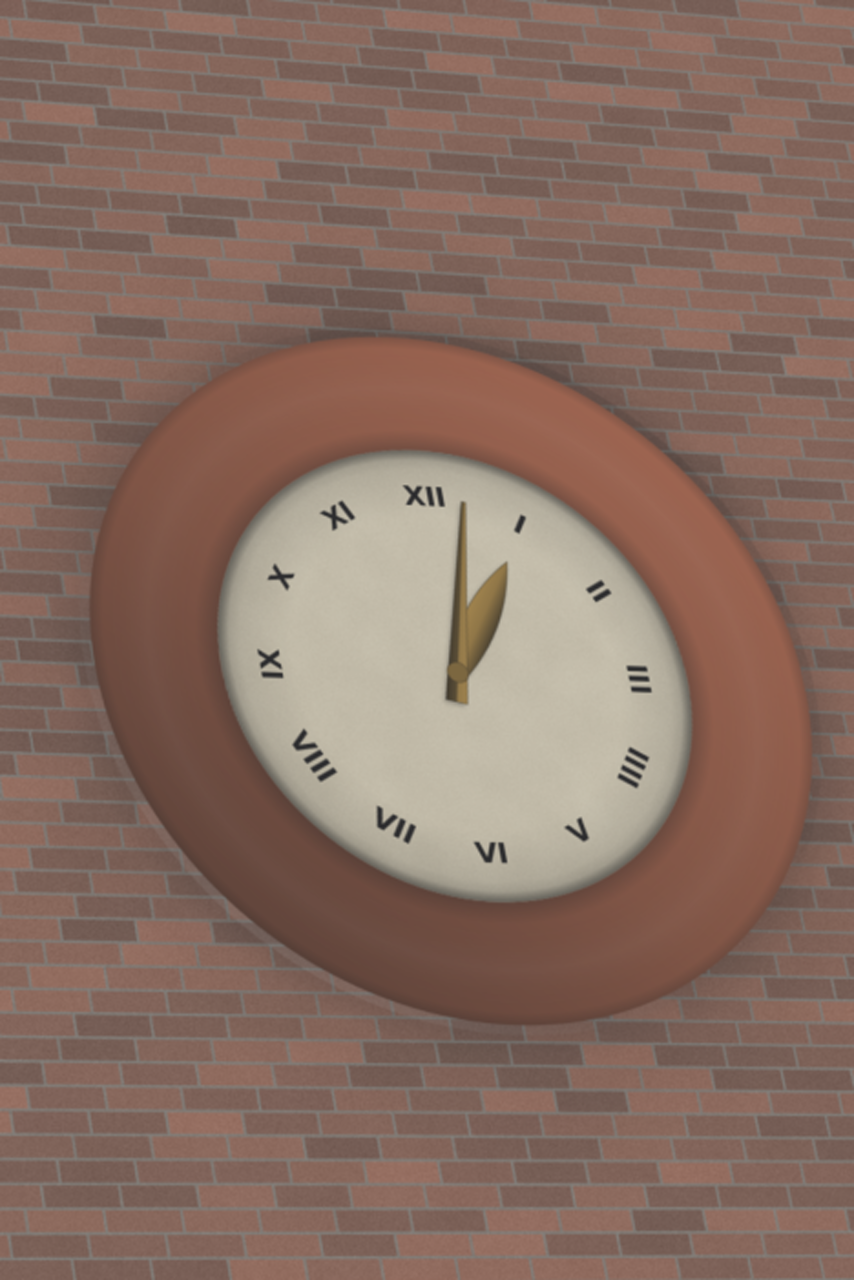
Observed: 1 h 02 min
